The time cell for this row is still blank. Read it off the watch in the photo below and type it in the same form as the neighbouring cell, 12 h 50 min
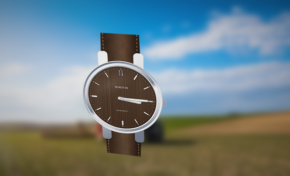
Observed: 3 h 15 min
